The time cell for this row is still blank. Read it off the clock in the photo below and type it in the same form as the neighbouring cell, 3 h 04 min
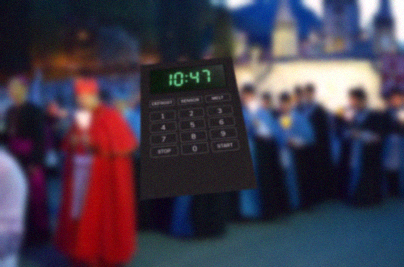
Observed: 10 h 47 min
